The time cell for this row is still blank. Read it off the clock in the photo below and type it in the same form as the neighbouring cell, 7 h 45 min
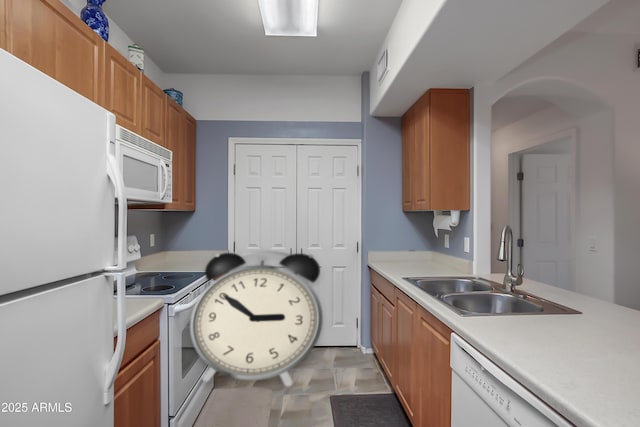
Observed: 2 h 51 min
